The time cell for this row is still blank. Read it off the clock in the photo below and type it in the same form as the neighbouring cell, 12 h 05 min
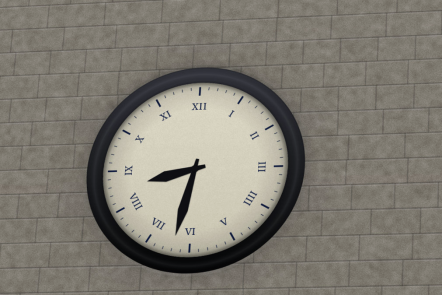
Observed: 8 h 32 min
